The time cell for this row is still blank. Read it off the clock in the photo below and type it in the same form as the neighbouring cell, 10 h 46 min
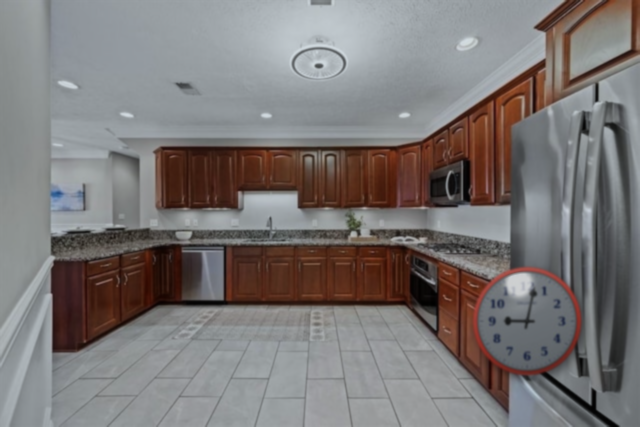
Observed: 9 h 02 min
